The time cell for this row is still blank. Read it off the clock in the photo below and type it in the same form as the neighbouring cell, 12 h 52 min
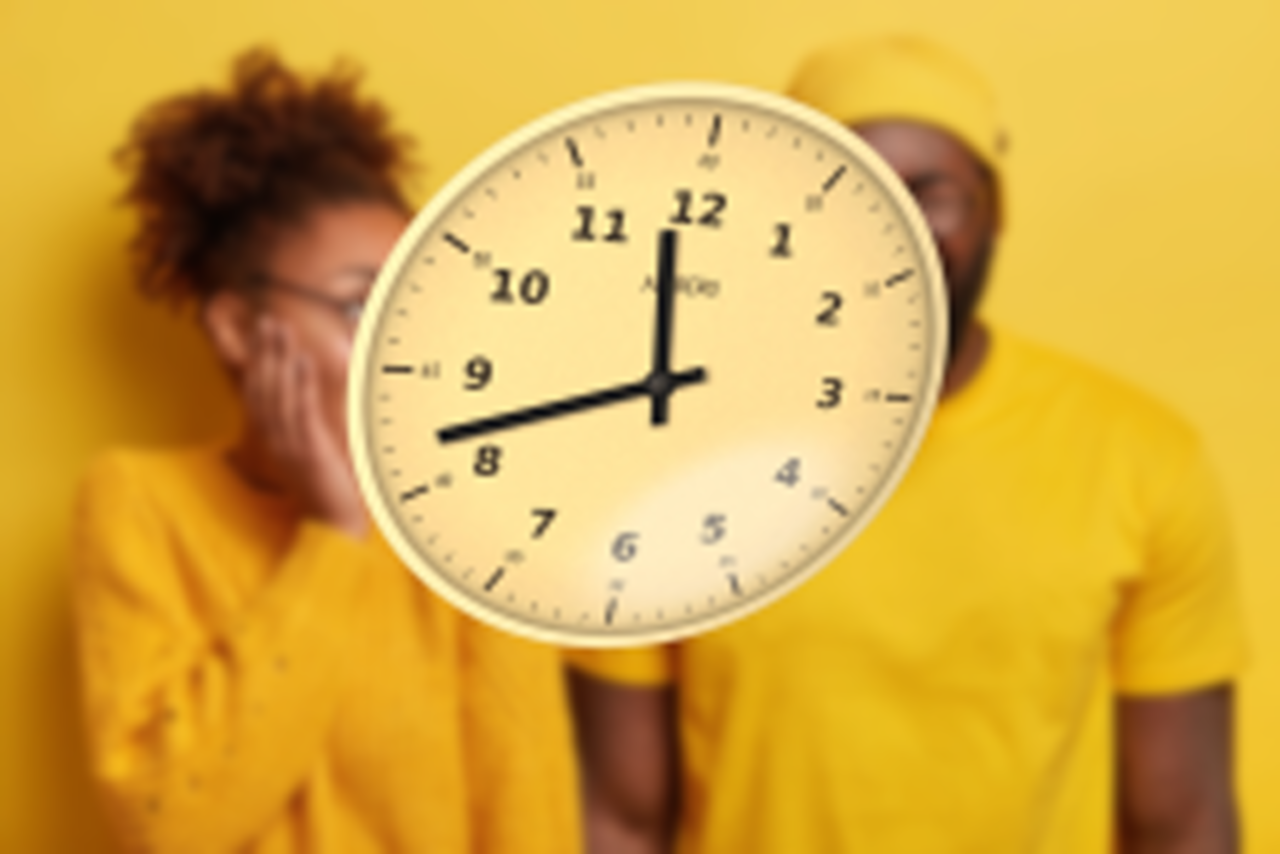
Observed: 11 h 42 min
